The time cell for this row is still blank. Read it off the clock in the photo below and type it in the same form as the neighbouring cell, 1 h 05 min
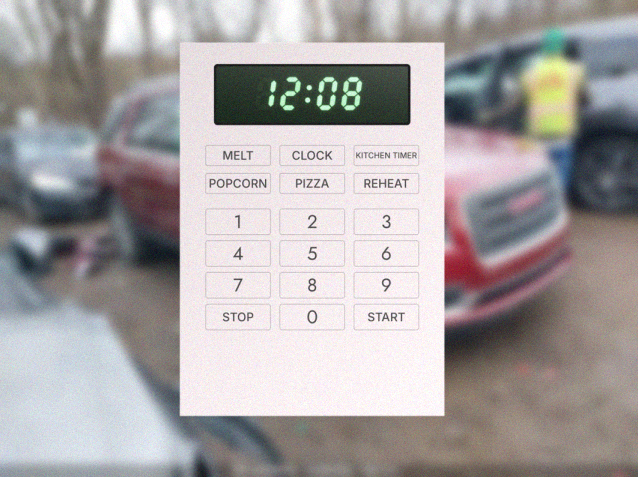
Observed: 12 h 08 min
